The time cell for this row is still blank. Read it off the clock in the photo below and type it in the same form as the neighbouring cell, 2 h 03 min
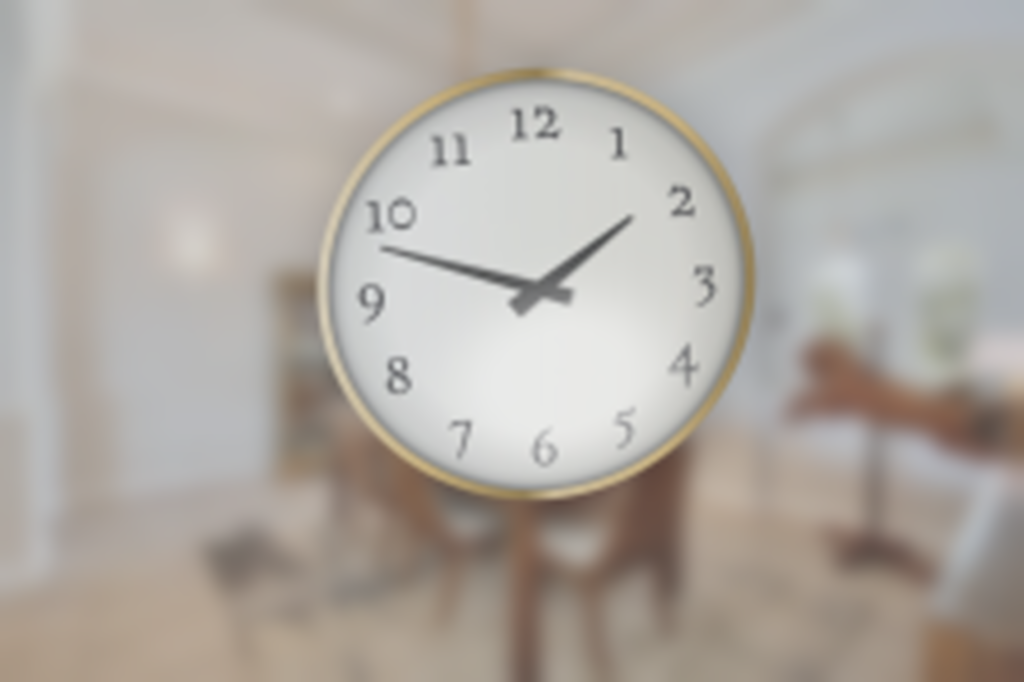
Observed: 1 h 48 min
